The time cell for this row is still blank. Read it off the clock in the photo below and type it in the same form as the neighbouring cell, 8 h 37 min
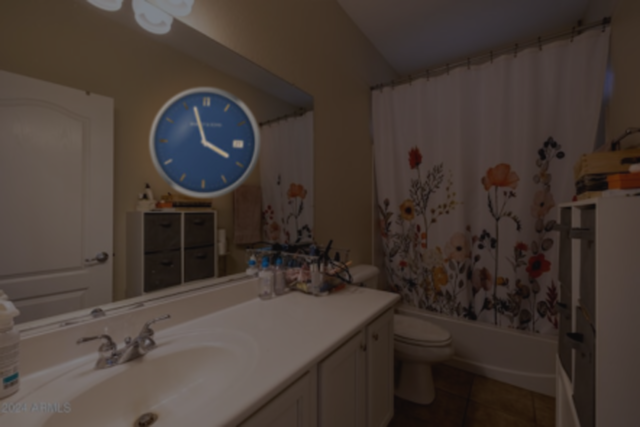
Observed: 3 h 57 min
